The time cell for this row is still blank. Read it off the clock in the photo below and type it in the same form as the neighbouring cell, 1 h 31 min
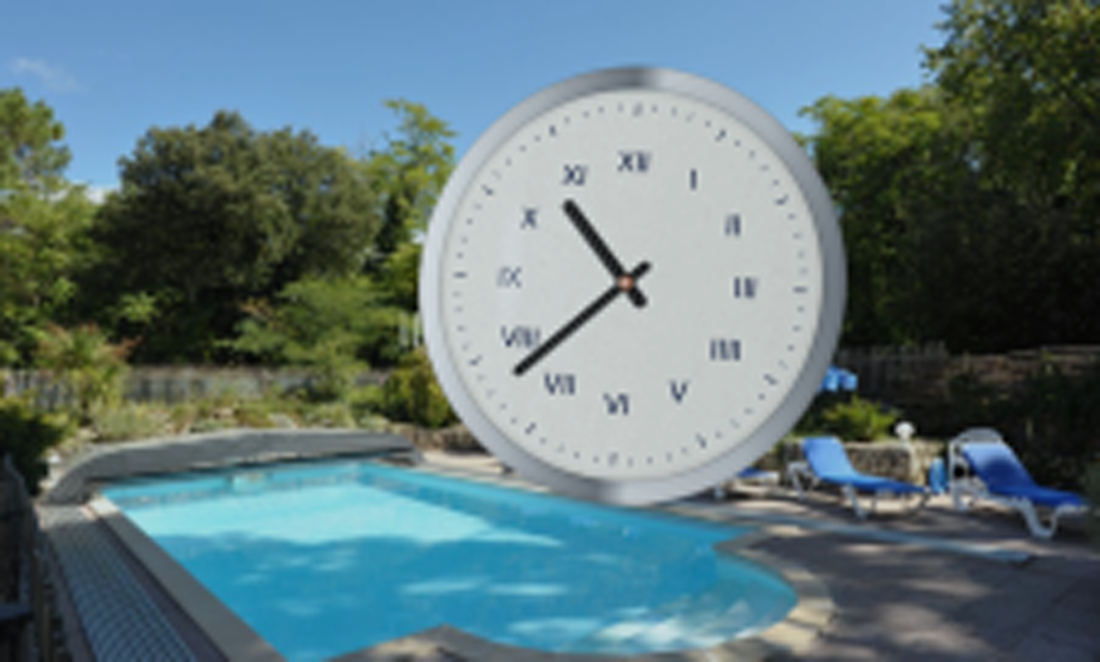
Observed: 10 h 38 min
